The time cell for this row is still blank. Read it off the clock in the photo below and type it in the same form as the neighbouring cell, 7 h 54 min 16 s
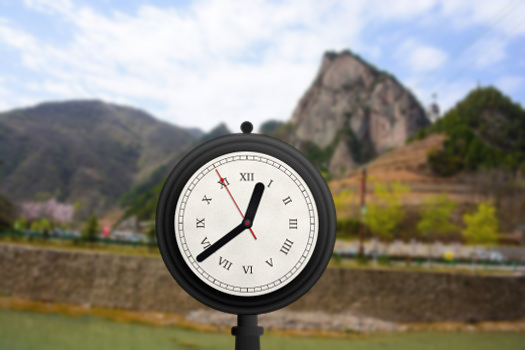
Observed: 12 h 38 min 55 s
